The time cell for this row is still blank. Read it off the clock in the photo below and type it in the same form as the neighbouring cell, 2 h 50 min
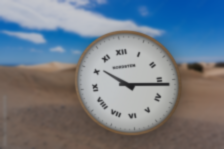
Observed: 10 h 16 min
